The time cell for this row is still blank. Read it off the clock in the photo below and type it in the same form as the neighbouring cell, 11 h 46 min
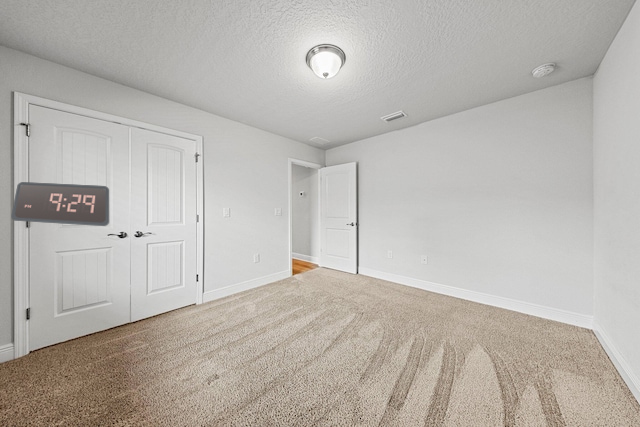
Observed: 9 h 29 min
